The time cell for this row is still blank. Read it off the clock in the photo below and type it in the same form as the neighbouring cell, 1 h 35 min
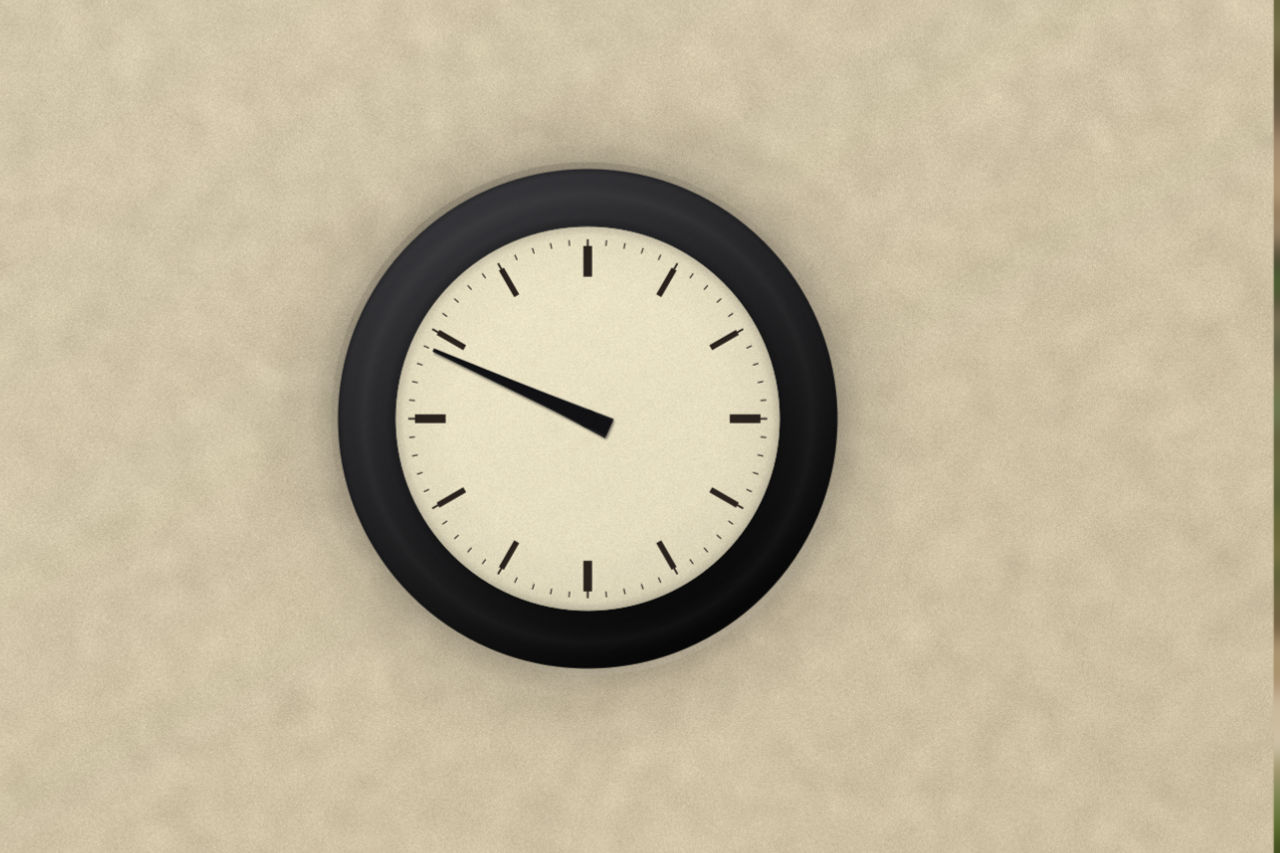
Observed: 9 h 49 min
